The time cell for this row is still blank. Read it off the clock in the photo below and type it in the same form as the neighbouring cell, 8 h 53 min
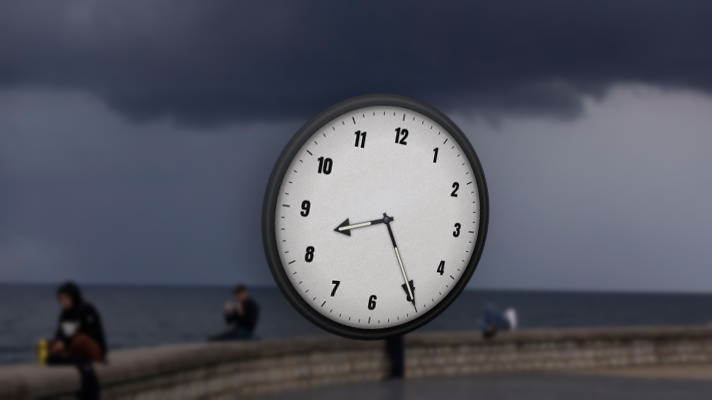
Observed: 8 h 25 min
